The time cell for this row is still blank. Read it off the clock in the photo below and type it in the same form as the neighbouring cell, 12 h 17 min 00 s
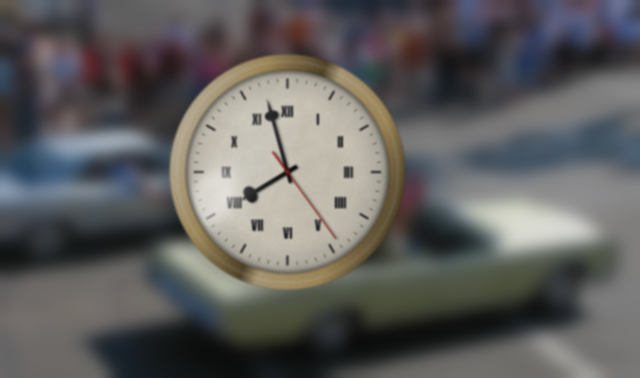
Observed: 7 h 57 min 24 s
